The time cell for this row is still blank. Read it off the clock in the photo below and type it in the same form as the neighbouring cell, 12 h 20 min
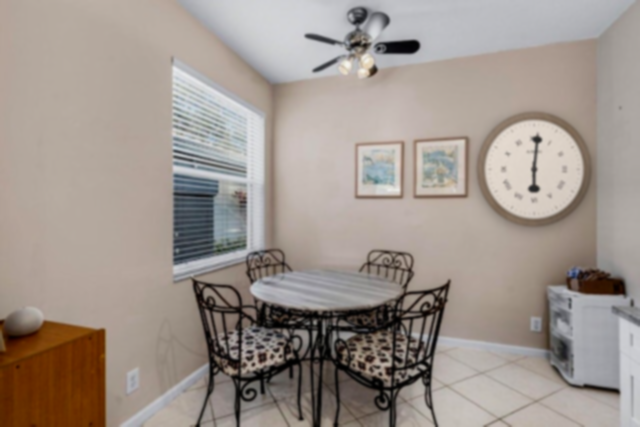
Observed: 6 h 01 min
